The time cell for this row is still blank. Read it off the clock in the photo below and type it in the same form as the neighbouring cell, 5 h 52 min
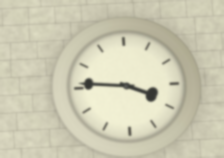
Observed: 3 h 46 min
